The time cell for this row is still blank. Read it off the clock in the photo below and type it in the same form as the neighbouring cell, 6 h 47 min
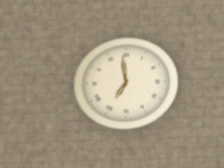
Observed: 6 h 59 min
